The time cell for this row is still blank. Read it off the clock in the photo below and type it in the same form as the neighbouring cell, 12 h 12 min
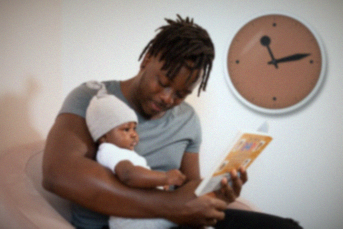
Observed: 11 h 13 min
